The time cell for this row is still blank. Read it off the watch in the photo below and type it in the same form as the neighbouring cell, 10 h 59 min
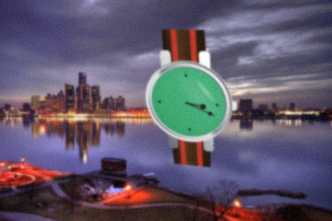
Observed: 3 h 19 min
